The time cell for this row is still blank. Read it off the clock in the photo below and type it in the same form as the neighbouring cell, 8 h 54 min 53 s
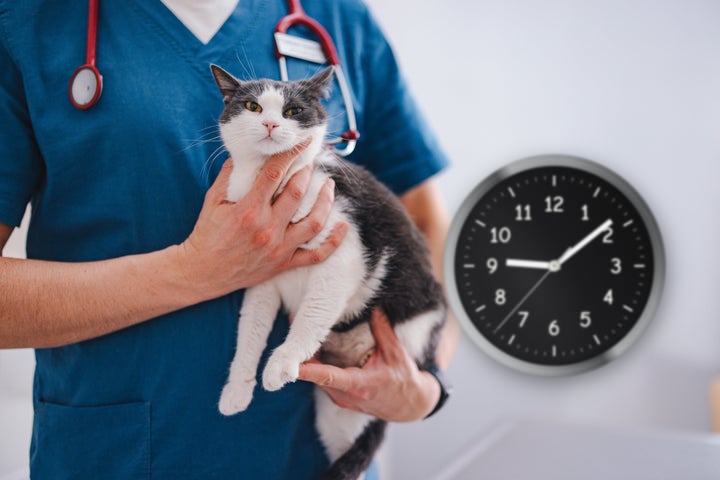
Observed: 9 h 08 min 37 s
